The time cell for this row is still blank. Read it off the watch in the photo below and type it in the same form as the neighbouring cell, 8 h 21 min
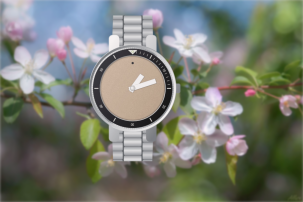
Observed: 1 h 12 min
